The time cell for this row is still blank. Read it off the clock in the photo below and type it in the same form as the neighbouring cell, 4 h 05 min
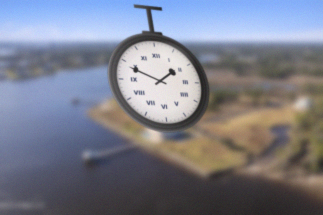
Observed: 1 h 49 min
